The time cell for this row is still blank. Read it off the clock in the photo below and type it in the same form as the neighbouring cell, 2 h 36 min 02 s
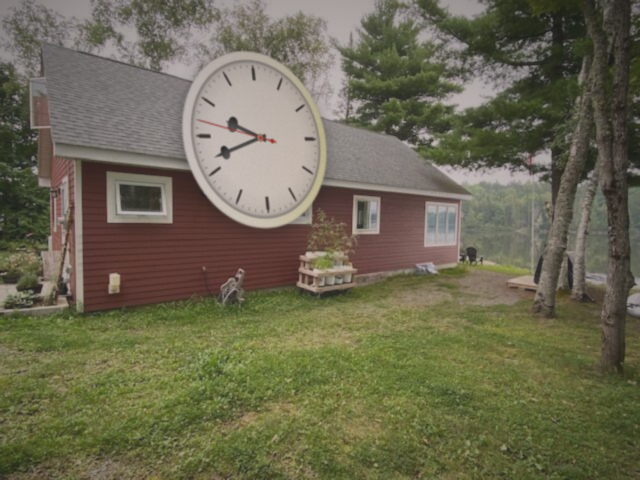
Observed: 9 h 41 min 47 s
